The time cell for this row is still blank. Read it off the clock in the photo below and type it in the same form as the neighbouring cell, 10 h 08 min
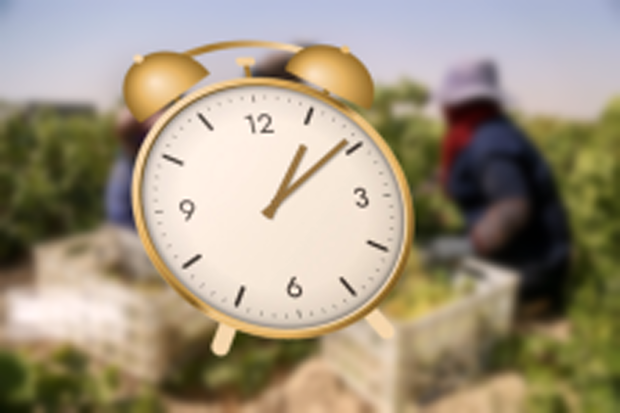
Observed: 1 h 09 min
